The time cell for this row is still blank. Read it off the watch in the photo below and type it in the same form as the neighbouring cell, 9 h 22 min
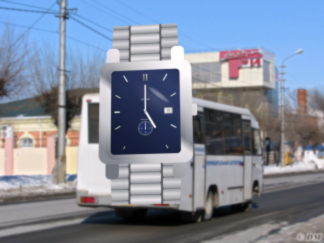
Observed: 5 h 00 min
